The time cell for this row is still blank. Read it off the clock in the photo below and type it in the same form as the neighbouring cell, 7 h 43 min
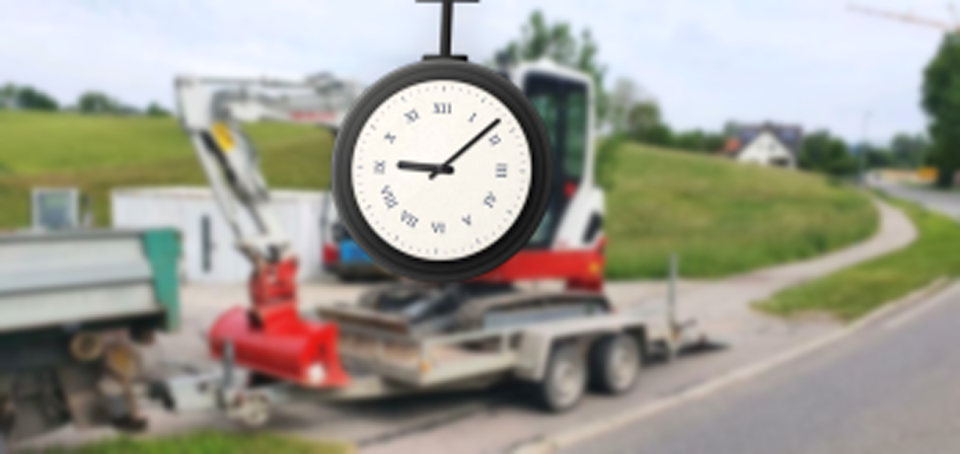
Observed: 9 h 08 min
